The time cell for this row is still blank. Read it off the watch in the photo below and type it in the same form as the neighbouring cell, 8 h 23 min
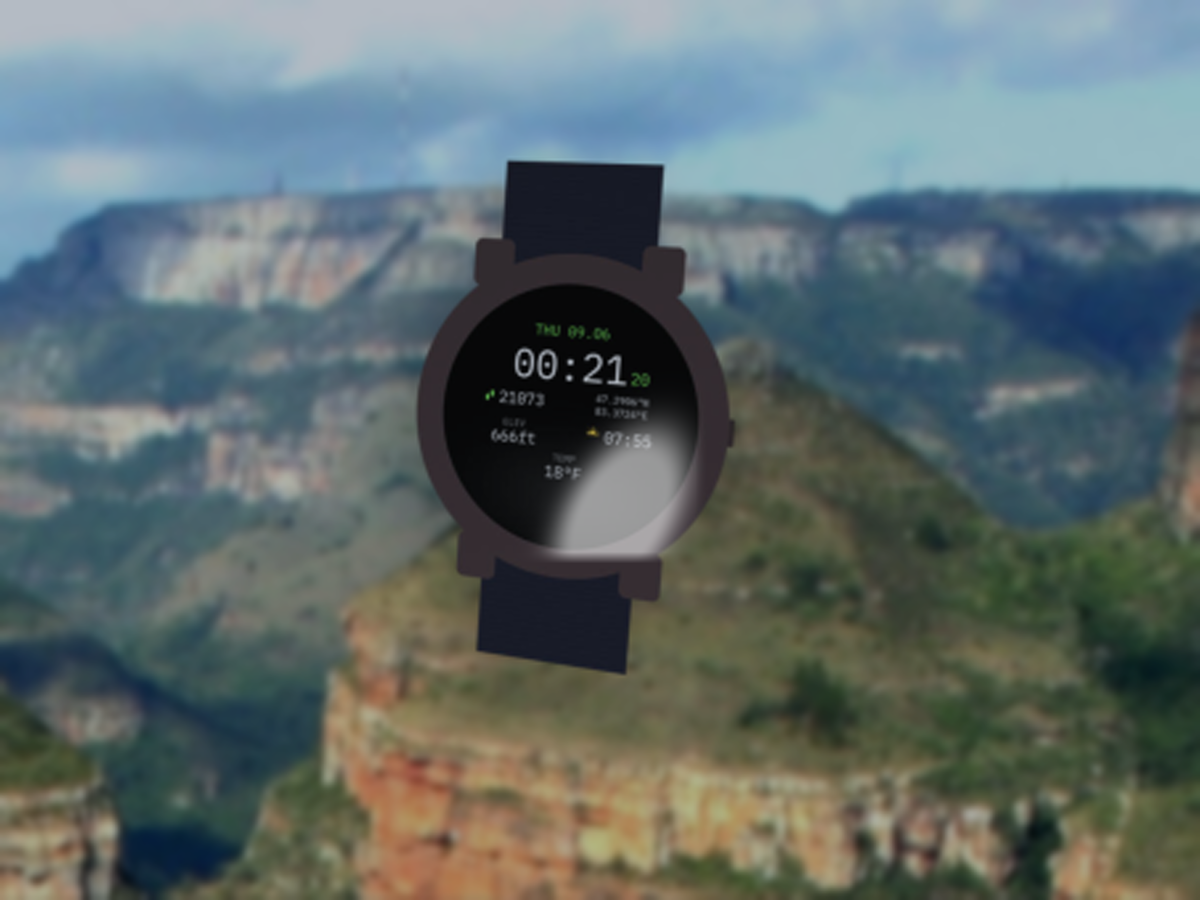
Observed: 0 h 21 min
